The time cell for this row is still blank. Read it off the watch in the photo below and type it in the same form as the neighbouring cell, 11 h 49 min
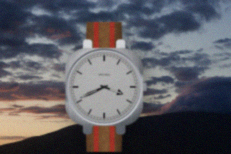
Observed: 3 h 41 min
